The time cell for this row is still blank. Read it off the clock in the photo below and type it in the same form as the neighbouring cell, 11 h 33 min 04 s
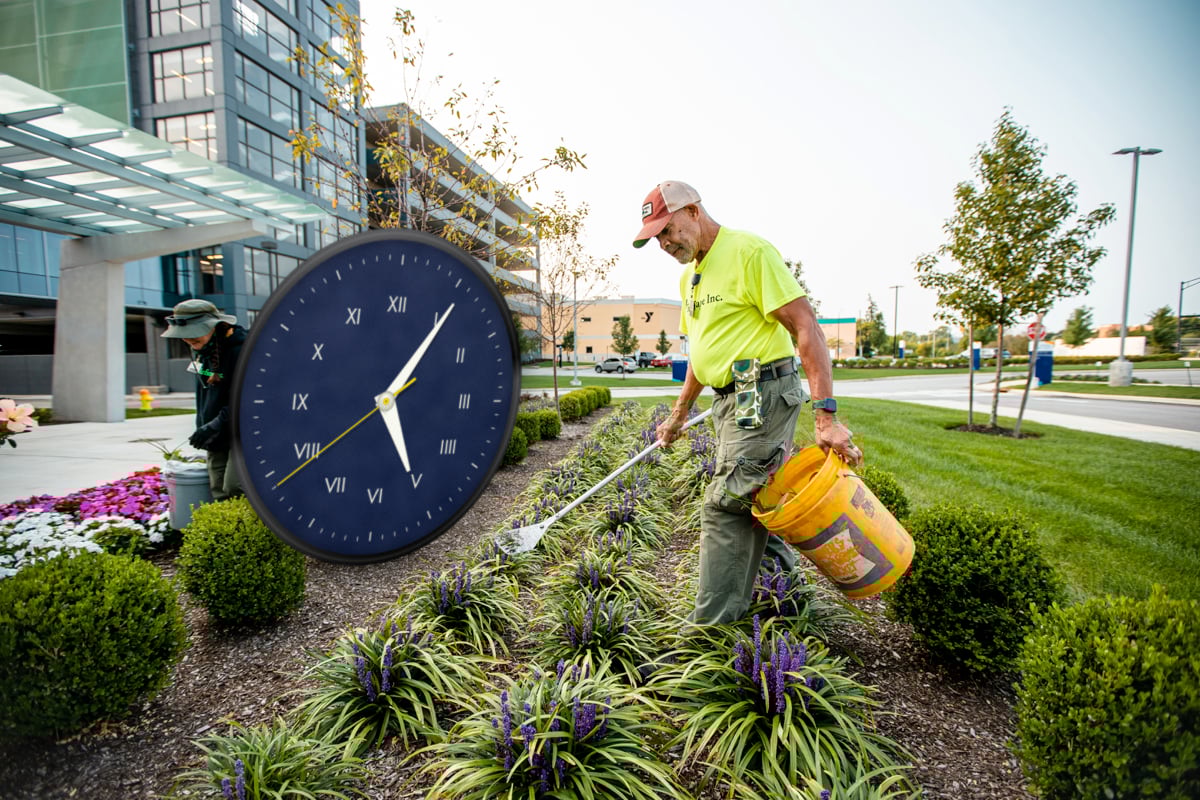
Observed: 5 h 05 min 39 s
